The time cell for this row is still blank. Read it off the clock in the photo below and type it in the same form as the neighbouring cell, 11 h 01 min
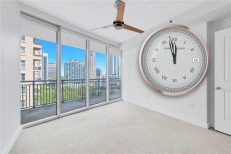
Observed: 11 h 58 min
